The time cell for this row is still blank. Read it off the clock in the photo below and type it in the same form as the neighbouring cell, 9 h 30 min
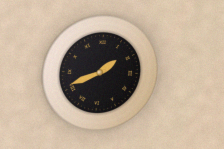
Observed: 1 h 41 min
